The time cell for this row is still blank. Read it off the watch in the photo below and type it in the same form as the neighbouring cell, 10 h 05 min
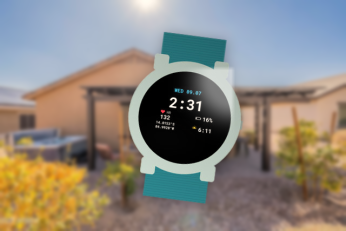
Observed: 2 h 31 min
